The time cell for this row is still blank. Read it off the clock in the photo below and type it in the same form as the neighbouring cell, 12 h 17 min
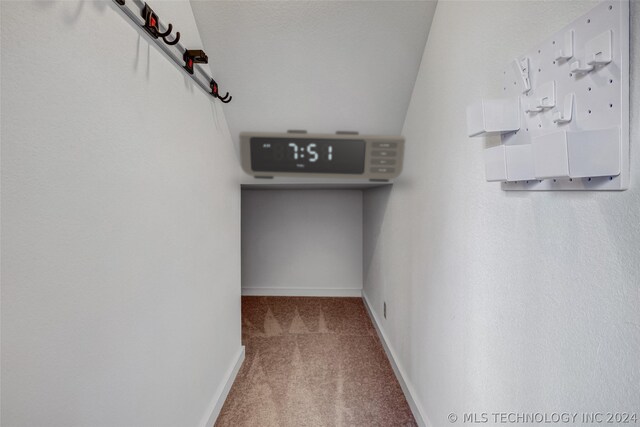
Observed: 7 h 51 min
